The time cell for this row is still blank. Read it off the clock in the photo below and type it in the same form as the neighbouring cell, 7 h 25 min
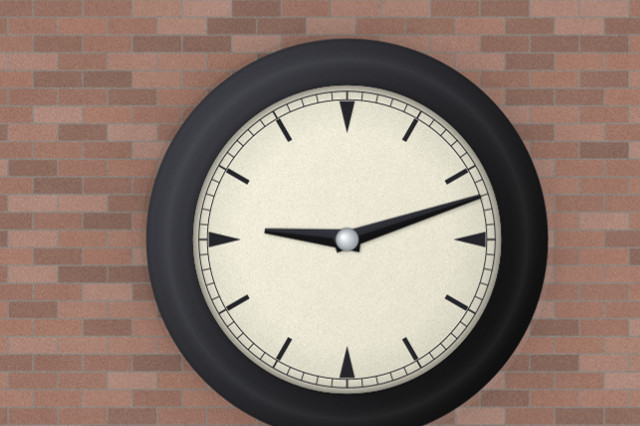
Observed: 9 h 12 min
